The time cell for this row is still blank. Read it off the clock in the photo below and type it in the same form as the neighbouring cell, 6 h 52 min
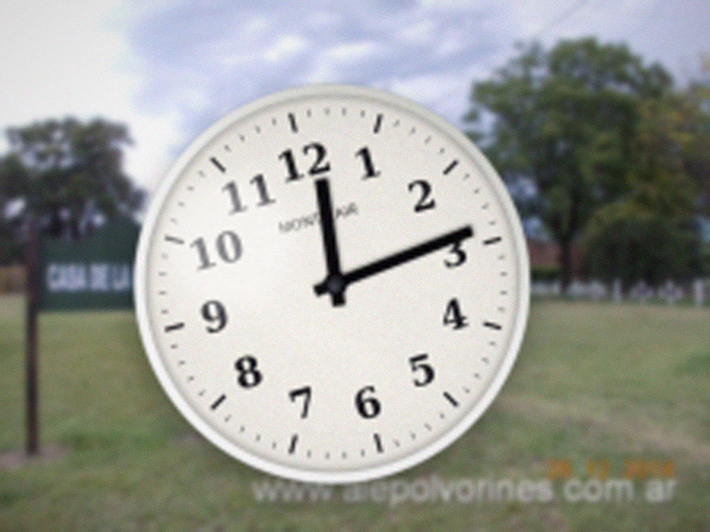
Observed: 12 h 14 min
